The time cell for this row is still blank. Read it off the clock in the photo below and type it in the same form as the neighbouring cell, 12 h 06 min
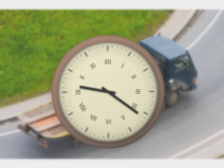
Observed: 9 h 21 min
